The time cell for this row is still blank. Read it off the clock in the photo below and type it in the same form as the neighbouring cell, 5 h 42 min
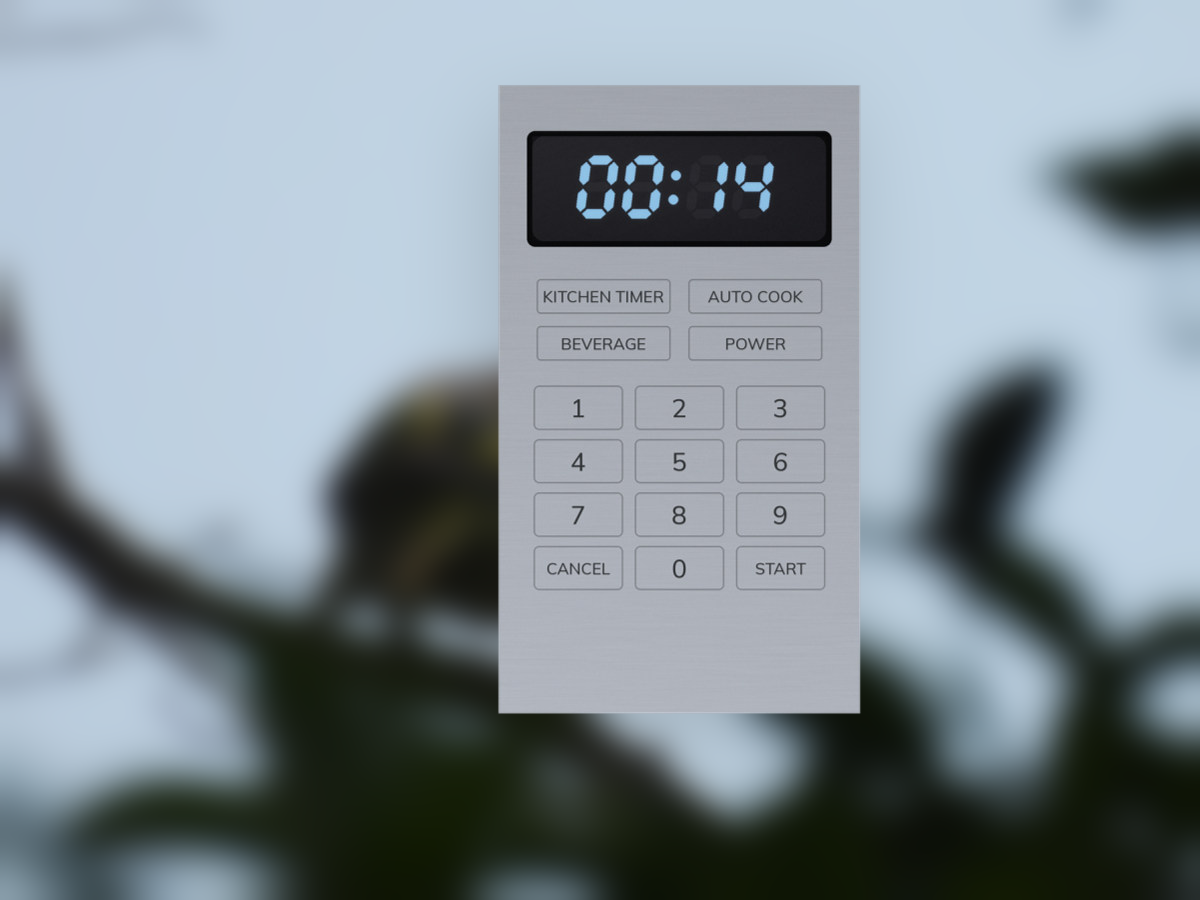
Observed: 0 h 14 min
